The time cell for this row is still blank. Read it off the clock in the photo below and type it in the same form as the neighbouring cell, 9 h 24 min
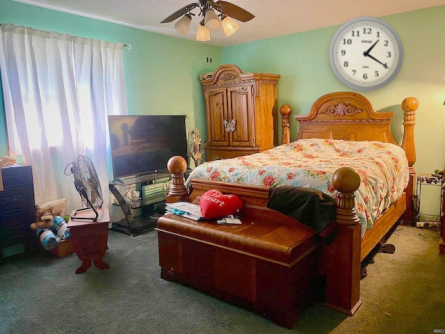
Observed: 1 h 20 min
